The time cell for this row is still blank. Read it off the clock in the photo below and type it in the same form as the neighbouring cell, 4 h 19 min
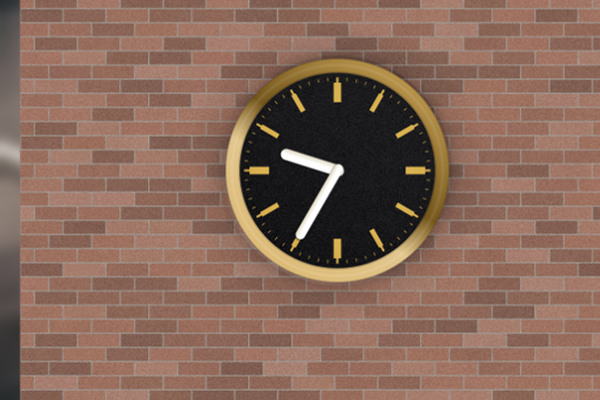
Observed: 9 h 35 min
